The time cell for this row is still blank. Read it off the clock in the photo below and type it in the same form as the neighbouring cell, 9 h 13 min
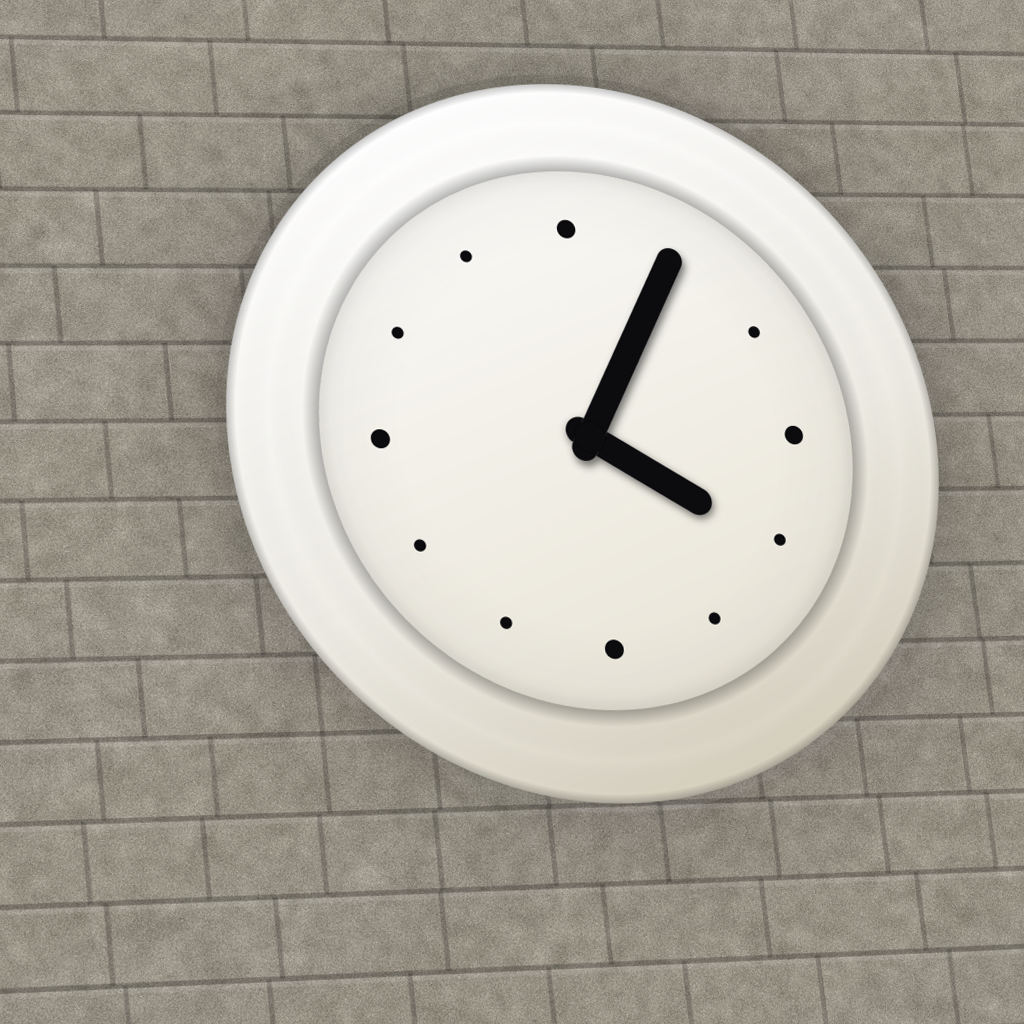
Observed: 4 h 05 min
